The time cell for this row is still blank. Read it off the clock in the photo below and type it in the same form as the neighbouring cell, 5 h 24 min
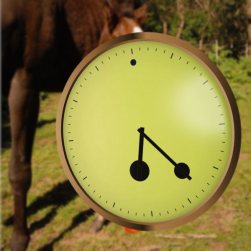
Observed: 6 h 23 min
